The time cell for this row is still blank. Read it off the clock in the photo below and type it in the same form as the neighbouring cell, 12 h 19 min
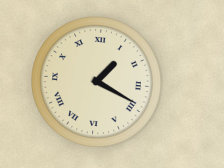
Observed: 1 h 19 min
